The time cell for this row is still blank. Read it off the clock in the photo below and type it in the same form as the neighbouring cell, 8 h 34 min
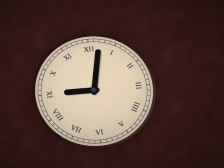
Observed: 9 h 02 min
